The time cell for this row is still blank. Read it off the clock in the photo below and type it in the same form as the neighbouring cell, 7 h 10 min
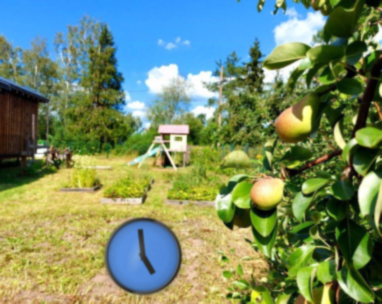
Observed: 4 h 59 min
